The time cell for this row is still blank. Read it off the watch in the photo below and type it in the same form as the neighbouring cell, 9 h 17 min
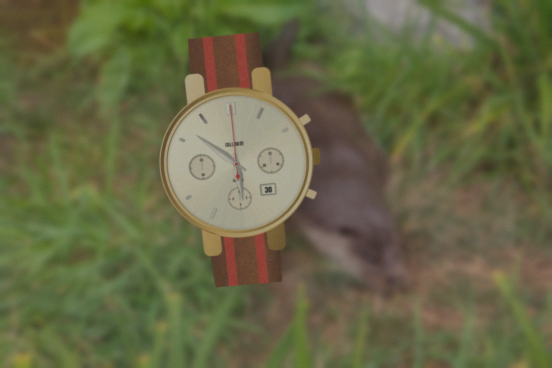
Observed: 5 h 52 min
